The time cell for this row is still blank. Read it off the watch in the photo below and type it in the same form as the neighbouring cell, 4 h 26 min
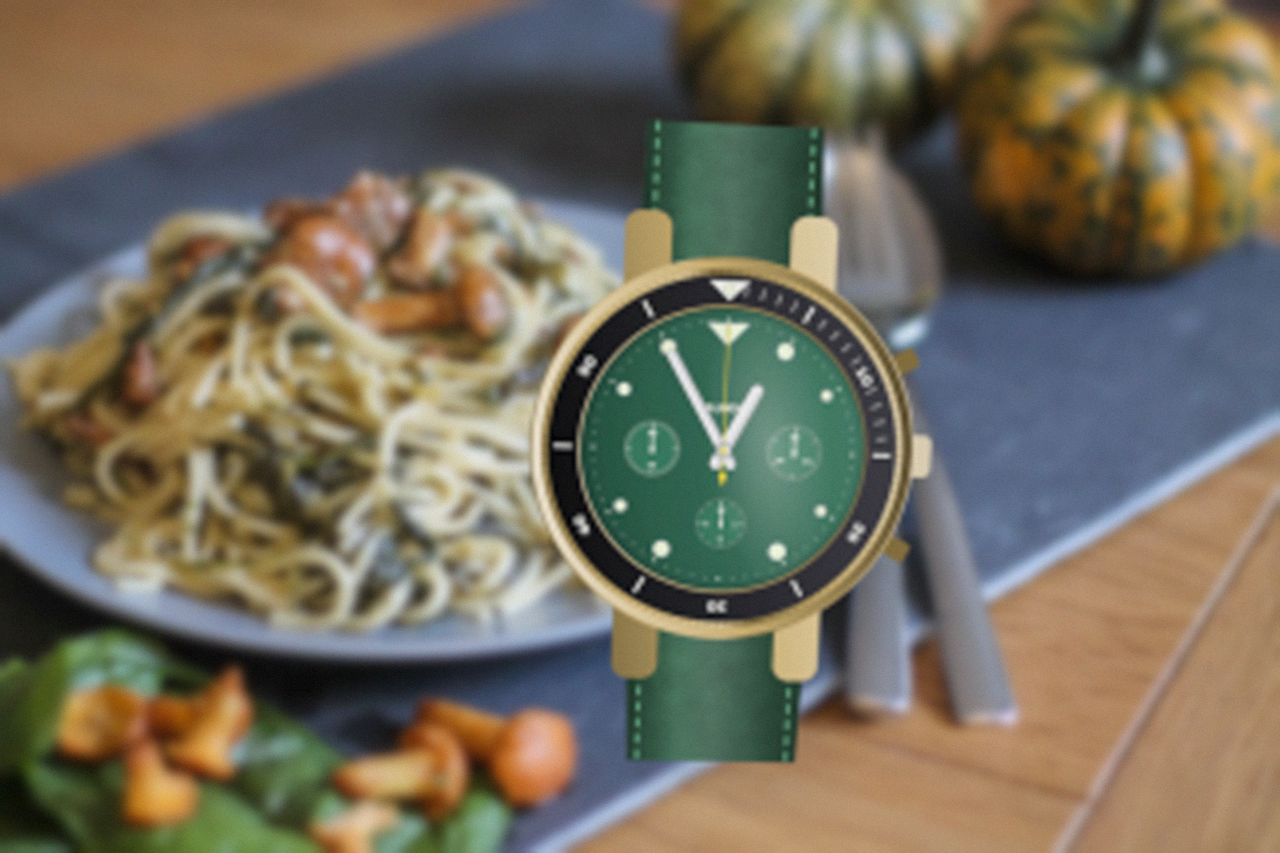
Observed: 12 h 55 min
